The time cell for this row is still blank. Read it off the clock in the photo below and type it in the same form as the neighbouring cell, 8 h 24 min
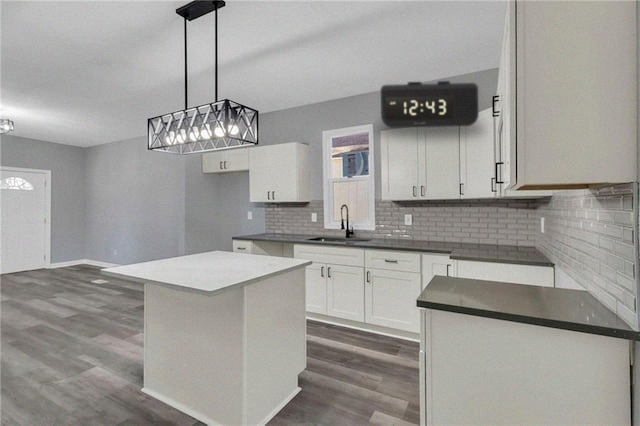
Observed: 12 h 43 min
